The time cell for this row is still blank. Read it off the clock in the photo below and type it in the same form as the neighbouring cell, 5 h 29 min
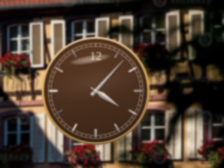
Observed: 4 h 07 min
